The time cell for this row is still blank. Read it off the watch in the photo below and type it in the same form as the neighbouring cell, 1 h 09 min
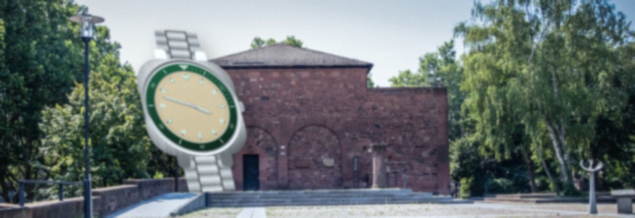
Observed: 3 h 48 min
